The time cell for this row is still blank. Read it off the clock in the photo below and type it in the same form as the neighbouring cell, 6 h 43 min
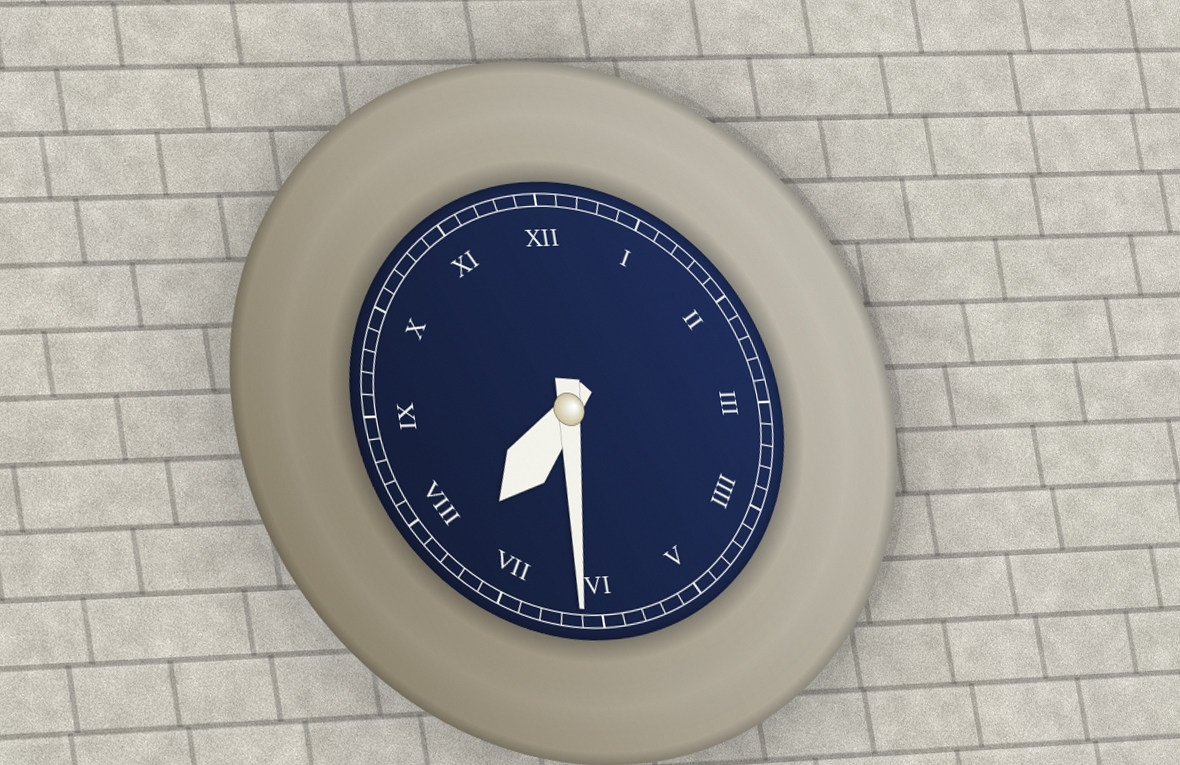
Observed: 7 h 31 min
